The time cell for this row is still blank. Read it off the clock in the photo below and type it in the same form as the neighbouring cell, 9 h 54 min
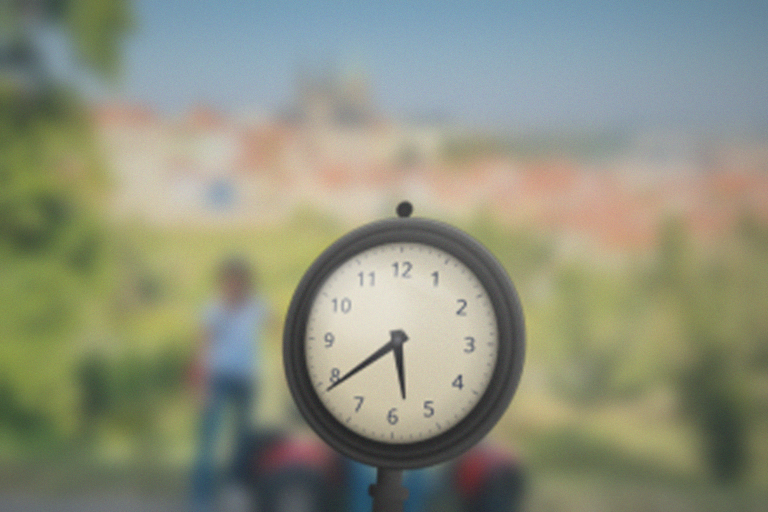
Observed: 5 h 39 min
